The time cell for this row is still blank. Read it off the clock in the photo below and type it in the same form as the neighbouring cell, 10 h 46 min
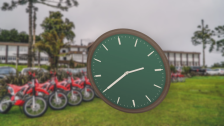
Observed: 2 h 40 min
